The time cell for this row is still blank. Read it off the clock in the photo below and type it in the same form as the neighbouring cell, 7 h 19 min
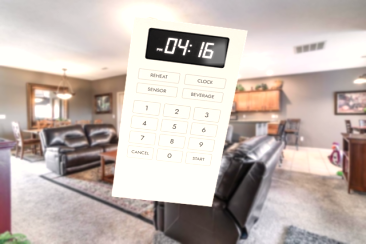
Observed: 4 h 16 min
